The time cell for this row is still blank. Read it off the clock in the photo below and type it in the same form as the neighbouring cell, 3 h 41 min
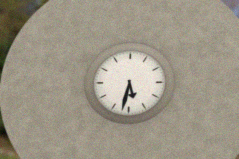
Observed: 5 h 32 min
